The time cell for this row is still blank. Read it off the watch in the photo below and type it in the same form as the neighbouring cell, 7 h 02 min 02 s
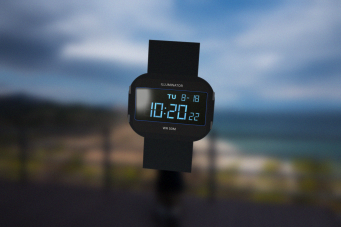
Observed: 10 h 20 min 22 s
